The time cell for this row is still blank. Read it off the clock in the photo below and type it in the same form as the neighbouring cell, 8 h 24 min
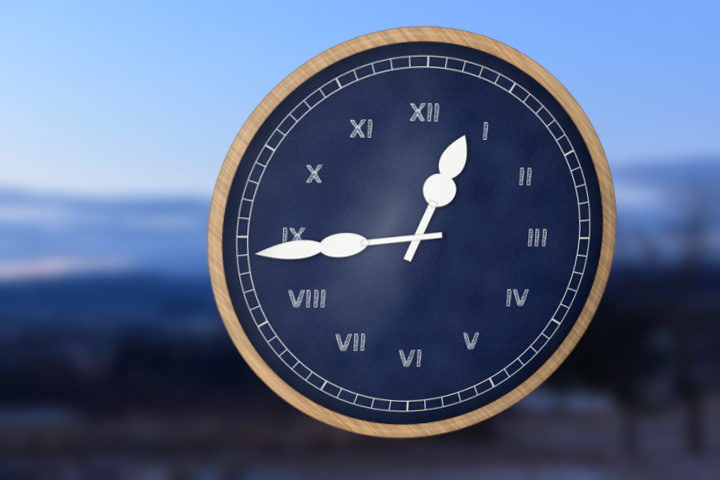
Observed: 12 h 44 min
